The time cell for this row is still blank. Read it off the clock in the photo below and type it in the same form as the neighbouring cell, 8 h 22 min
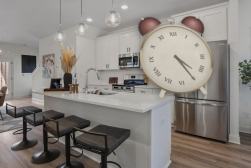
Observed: 4 h 25 min
